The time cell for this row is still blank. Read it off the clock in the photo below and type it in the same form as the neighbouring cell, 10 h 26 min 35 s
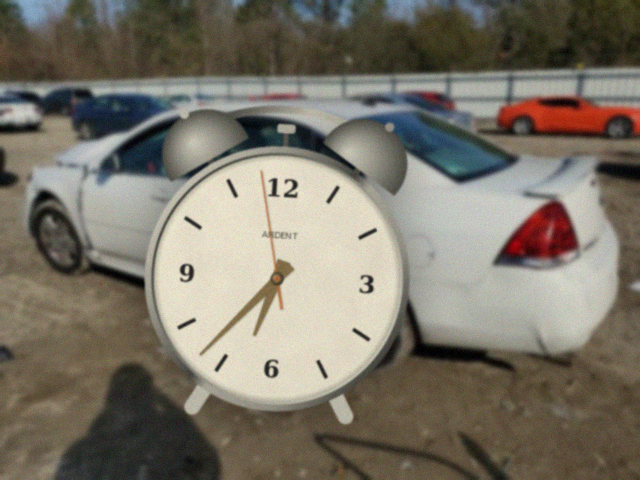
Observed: 6 h 36 min 58 s
